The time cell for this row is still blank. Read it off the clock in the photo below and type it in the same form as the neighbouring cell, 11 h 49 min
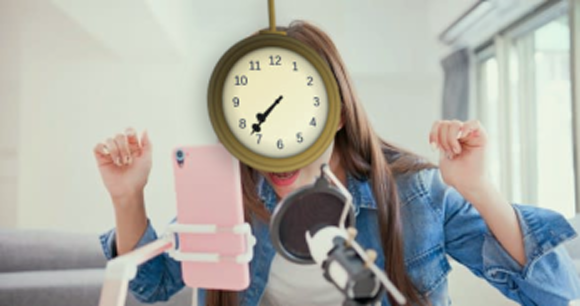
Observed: 7 h 37 min
